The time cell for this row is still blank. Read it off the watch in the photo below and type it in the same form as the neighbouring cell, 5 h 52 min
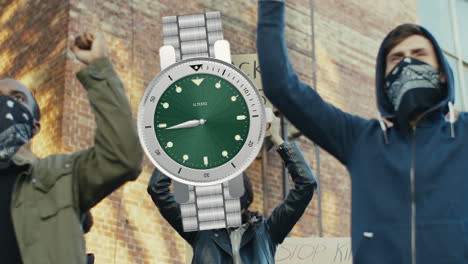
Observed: 8 h 44 min
